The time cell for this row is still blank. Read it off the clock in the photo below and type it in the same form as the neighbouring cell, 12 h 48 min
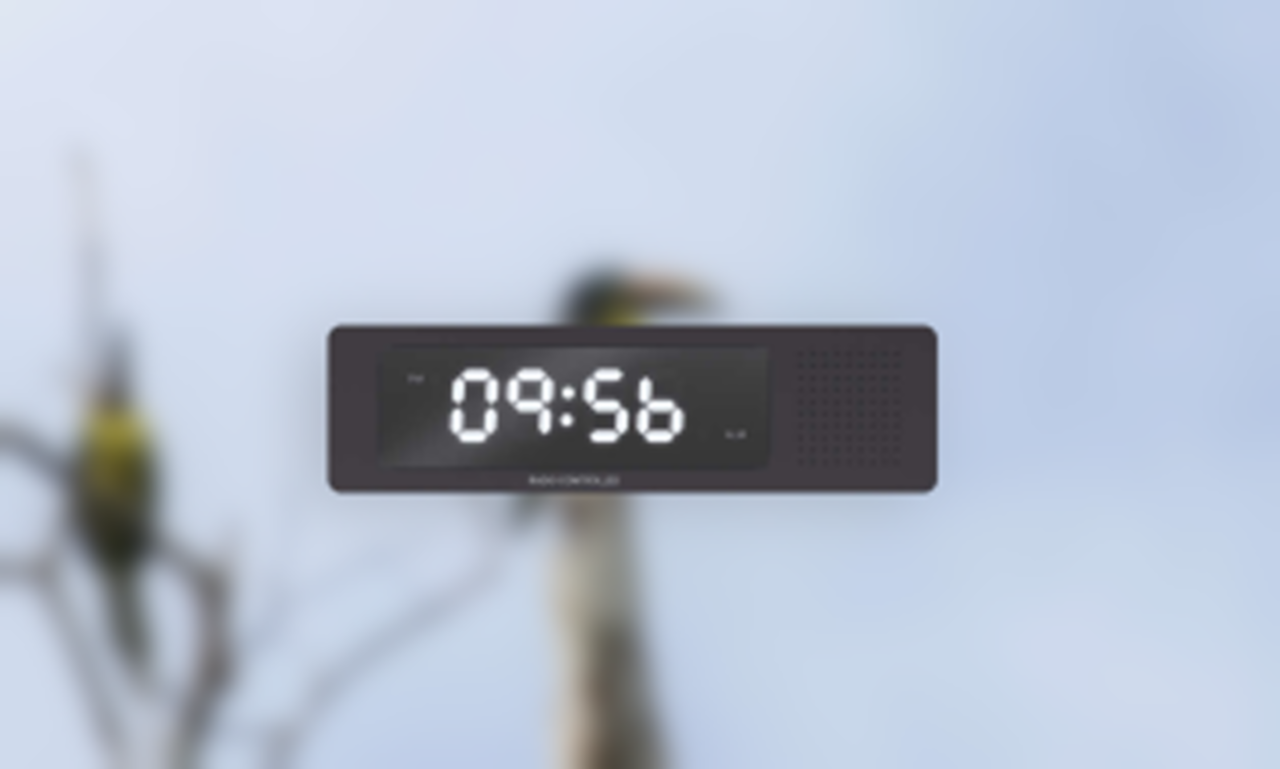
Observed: 9 h 56 min
